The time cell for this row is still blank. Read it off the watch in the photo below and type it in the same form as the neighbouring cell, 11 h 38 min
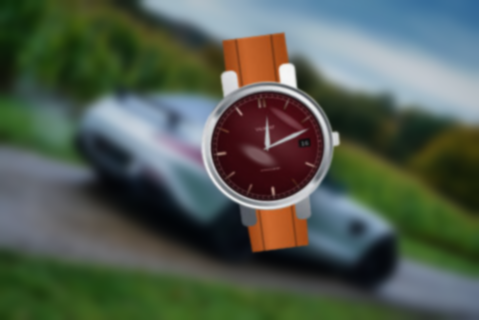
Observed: 12 h 12 min
